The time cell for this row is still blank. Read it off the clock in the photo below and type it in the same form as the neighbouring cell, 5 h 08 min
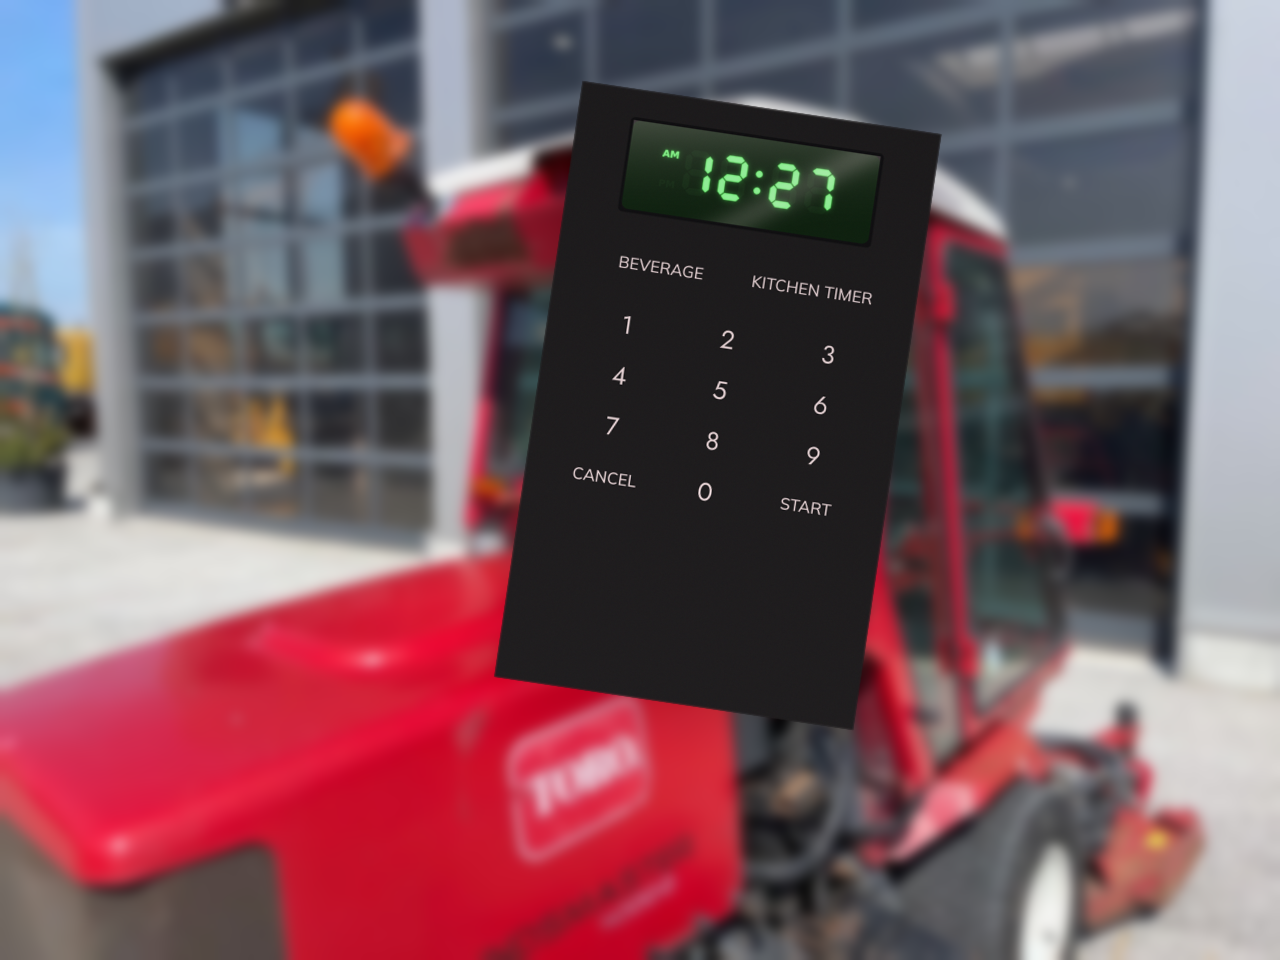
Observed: 12 h 27 min
